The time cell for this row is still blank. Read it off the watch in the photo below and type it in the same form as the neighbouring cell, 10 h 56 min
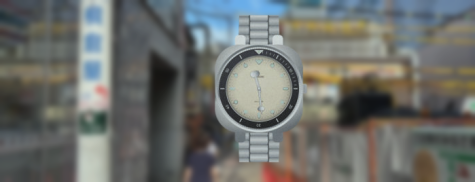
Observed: 11 h 29 min
